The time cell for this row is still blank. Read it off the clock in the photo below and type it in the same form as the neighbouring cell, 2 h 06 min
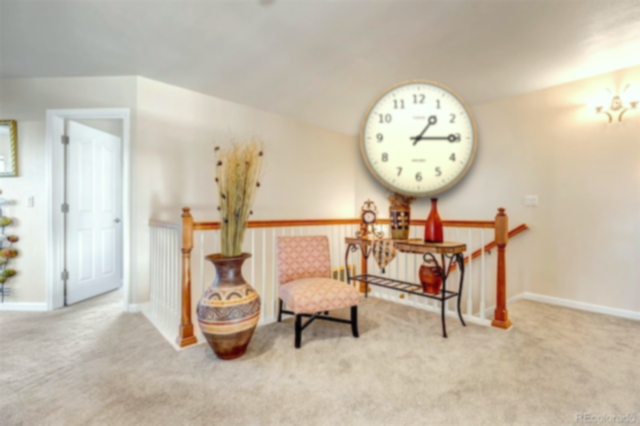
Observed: 1 h 15 min
